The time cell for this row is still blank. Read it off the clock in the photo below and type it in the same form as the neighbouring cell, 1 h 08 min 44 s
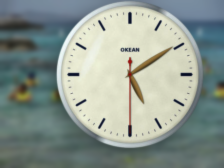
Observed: 5 h 09 min 30 s
